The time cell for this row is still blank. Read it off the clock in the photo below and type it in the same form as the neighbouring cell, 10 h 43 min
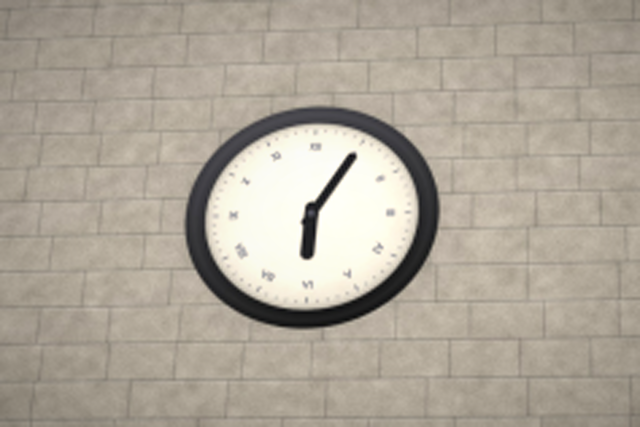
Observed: 6 h 05 min
